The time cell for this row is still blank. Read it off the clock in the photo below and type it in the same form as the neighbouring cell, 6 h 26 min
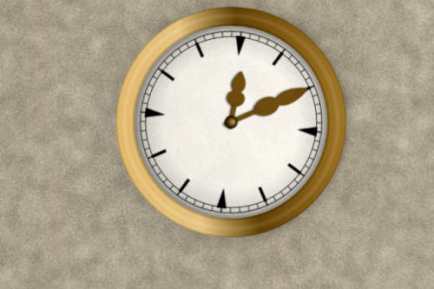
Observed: 12 h 10 min
